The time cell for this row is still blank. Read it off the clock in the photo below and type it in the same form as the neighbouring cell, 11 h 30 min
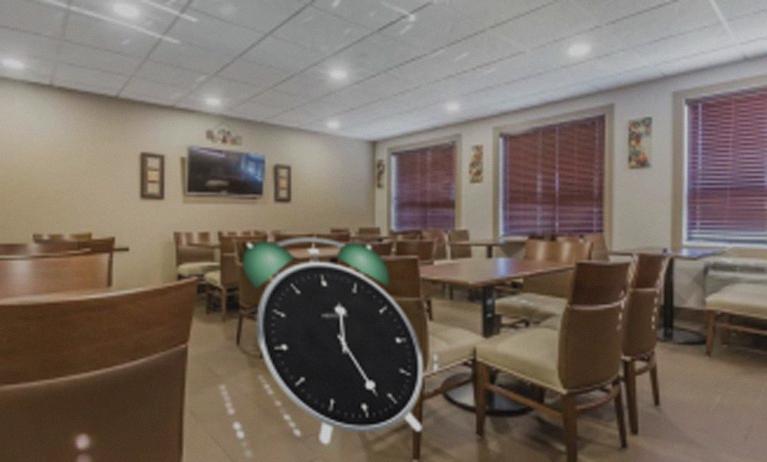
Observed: 12 h 27 min
